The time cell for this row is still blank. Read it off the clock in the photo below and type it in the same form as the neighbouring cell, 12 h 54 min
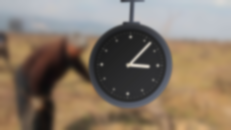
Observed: 3 h 07 min
